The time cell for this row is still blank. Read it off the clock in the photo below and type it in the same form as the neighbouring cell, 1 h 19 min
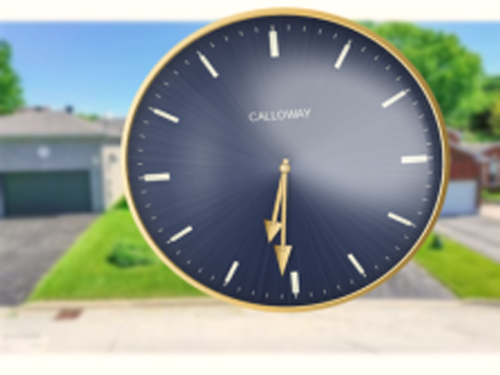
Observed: 6 h 31 min
